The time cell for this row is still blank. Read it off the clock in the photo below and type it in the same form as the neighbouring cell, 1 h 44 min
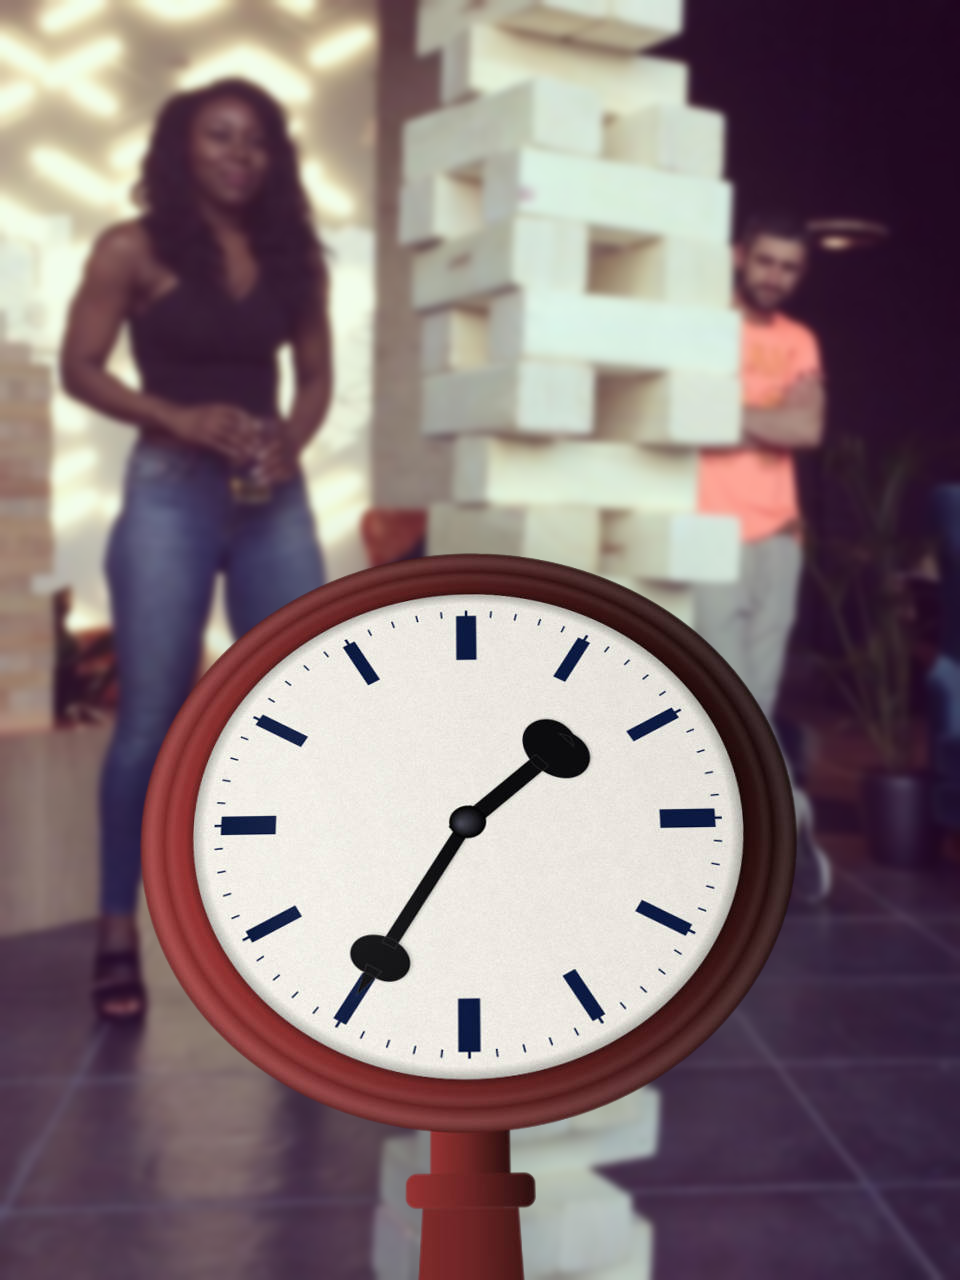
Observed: 1 h 35 min
